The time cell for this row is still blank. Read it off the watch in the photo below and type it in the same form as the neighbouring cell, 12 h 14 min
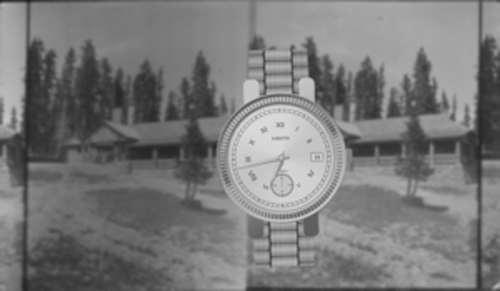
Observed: 6 h 43 min
